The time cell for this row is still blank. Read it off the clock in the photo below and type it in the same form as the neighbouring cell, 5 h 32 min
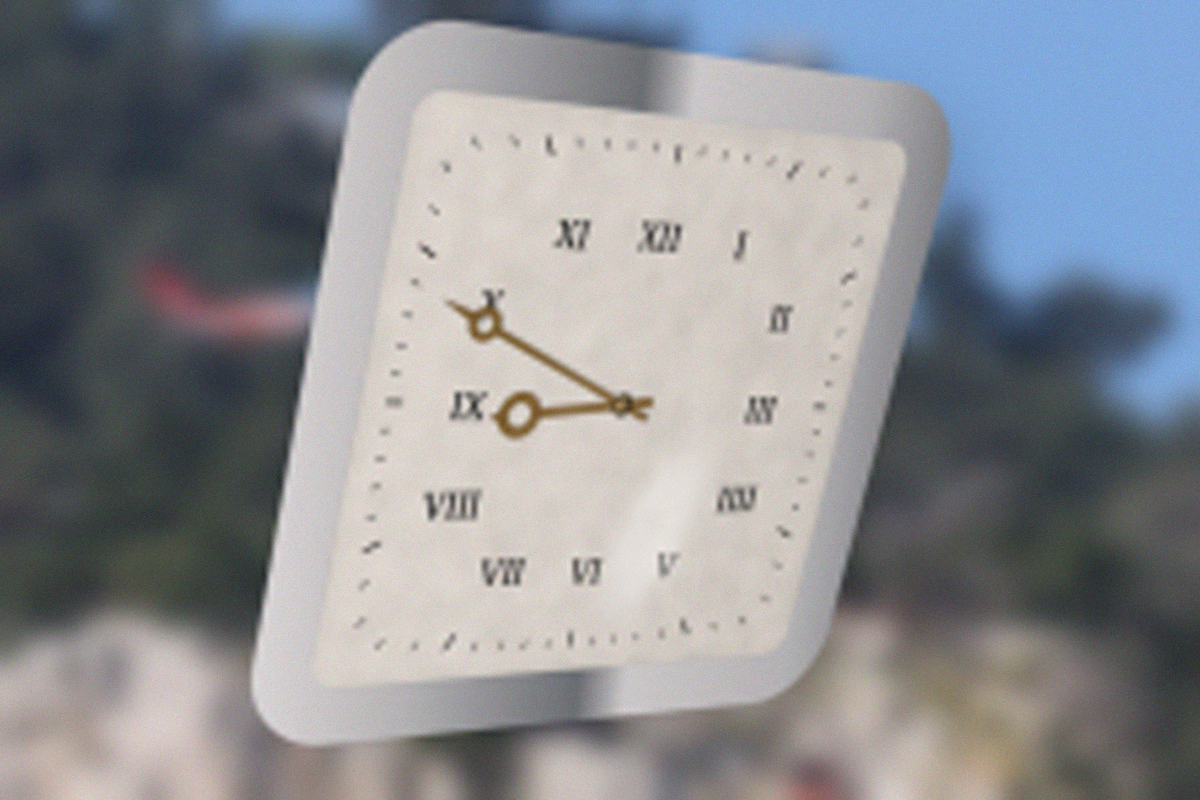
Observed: 8 h 49 min
